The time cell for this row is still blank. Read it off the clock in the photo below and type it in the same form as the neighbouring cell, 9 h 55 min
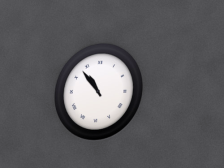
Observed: 10 h 53 min
